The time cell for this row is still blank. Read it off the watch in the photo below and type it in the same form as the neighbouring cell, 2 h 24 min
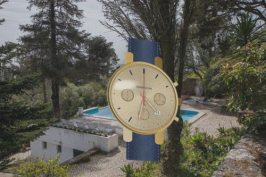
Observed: 4 h 32 min
